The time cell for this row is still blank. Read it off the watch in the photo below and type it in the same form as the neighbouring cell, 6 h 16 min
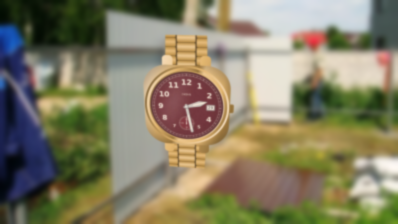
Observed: 2 h 28 min
